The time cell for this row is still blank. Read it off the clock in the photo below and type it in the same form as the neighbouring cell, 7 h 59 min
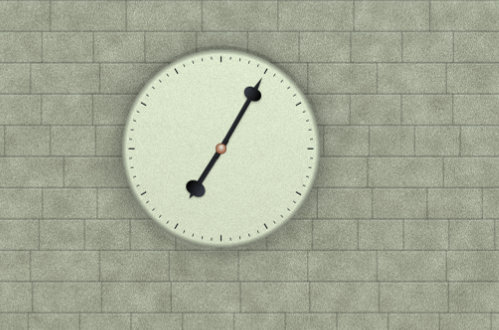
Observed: 7 h 05 min
